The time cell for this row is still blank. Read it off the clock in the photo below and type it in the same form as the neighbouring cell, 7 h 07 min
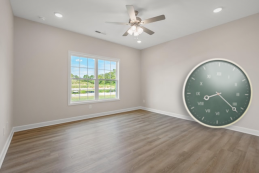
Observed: 8 h 22 min
